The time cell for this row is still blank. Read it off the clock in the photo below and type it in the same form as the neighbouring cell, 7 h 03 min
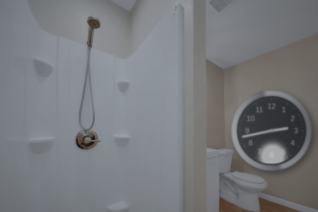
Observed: 2 h 43 min
